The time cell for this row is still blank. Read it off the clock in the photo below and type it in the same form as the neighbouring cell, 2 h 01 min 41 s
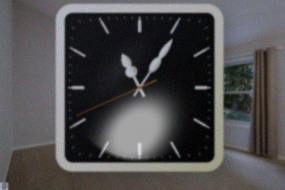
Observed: 11 h 05 min 41 s
